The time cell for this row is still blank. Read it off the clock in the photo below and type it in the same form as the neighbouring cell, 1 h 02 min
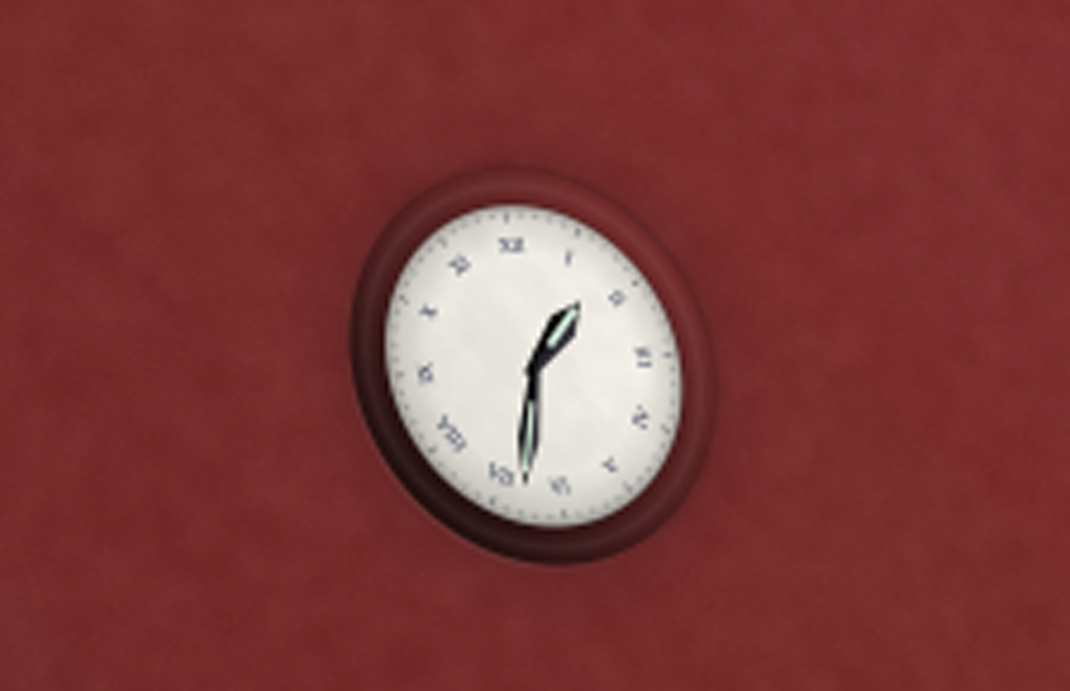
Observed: 1 h 33 min
